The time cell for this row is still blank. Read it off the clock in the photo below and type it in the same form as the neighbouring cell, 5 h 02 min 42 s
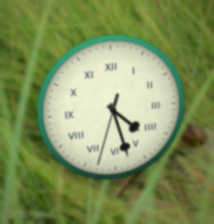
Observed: 4 h 27 min 33 s
